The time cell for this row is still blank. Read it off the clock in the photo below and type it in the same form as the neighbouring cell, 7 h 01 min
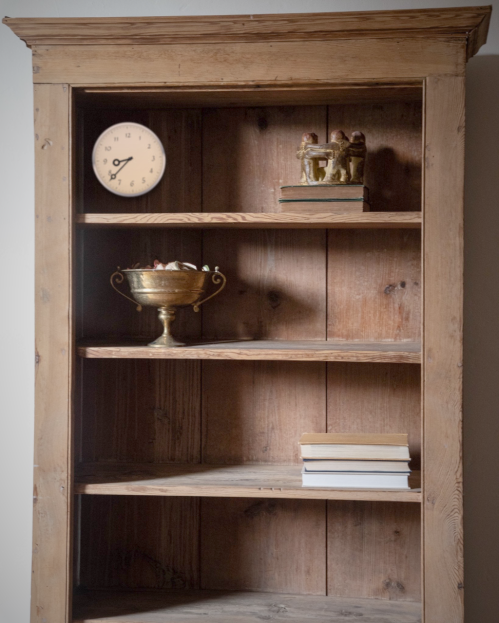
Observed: 8 h 38 min
